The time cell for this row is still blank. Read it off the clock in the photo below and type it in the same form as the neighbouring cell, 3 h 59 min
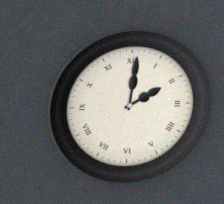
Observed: 2 h 01 min
